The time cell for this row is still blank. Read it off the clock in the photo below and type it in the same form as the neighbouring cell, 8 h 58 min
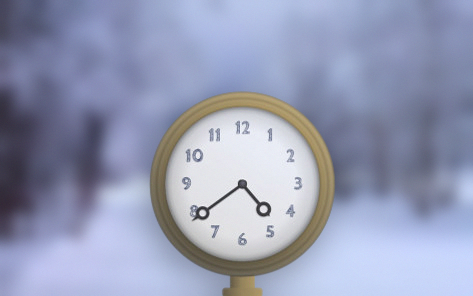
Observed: 4 h 39 min
